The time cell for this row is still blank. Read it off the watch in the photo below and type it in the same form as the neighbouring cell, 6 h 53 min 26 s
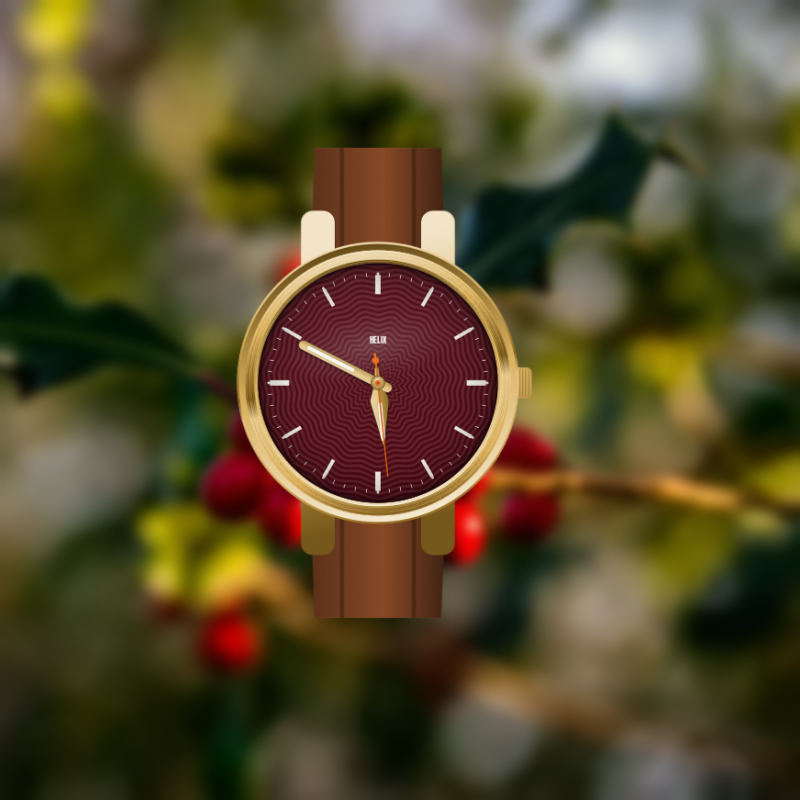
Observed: 5 h 49 min 29 s
